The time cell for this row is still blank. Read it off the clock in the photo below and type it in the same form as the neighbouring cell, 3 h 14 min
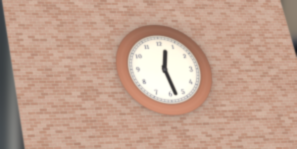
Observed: 12 h 28 min
